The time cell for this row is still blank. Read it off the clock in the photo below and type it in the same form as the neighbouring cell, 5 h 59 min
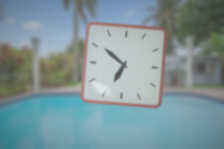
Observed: 6 h 51 min
